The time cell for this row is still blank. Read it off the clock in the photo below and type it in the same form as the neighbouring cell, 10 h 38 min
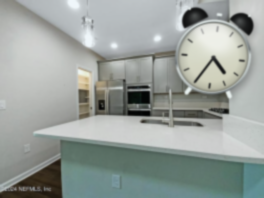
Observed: 4 h 35 min
